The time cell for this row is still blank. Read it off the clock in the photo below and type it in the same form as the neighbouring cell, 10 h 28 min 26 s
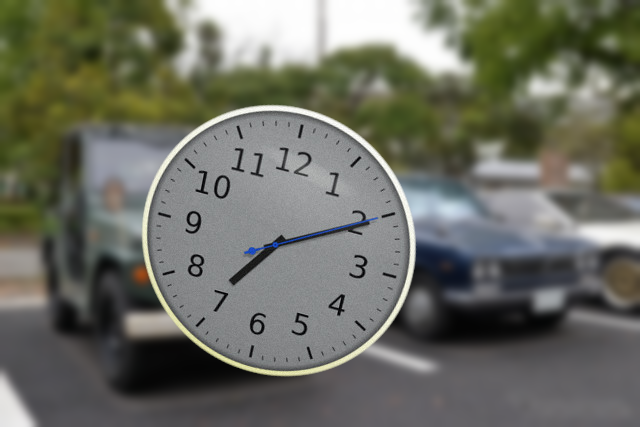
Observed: 7 h 10 min 10 s
